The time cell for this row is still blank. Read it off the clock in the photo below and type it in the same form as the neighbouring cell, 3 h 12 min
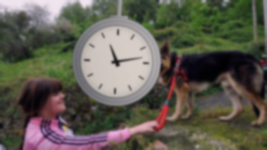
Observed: 11 h 13 min
